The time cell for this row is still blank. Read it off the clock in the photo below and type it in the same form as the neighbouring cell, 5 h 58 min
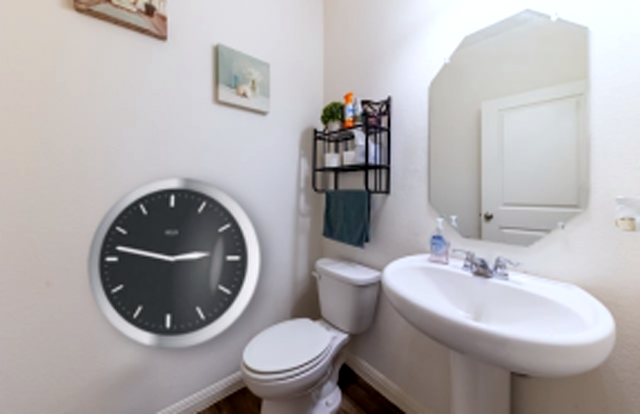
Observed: 2 h 47 min
